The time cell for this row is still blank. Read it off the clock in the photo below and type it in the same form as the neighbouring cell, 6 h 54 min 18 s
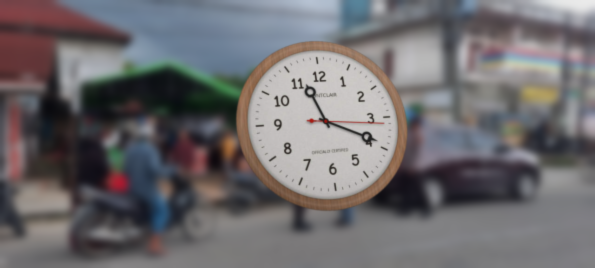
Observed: 11 h 19 min 16 s
